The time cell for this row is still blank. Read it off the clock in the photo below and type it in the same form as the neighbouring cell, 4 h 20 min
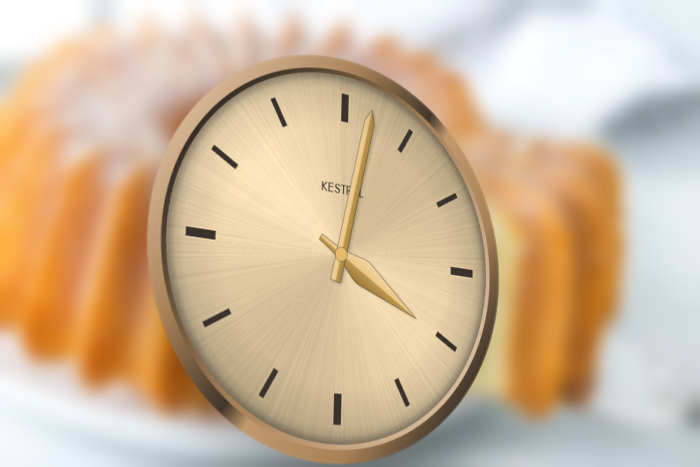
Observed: 4 h 02 min
